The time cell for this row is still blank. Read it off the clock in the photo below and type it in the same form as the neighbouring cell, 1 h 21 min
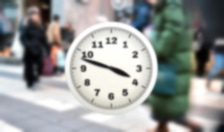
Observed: 3 h 48 min
